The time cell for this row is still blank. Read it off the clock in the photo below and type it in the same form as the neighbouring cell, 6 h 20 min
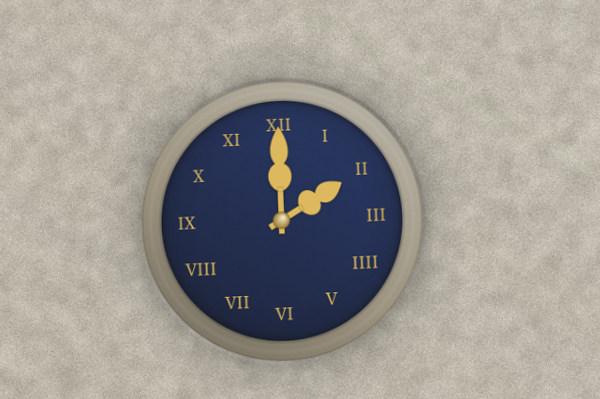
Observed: 2 h 00 min
